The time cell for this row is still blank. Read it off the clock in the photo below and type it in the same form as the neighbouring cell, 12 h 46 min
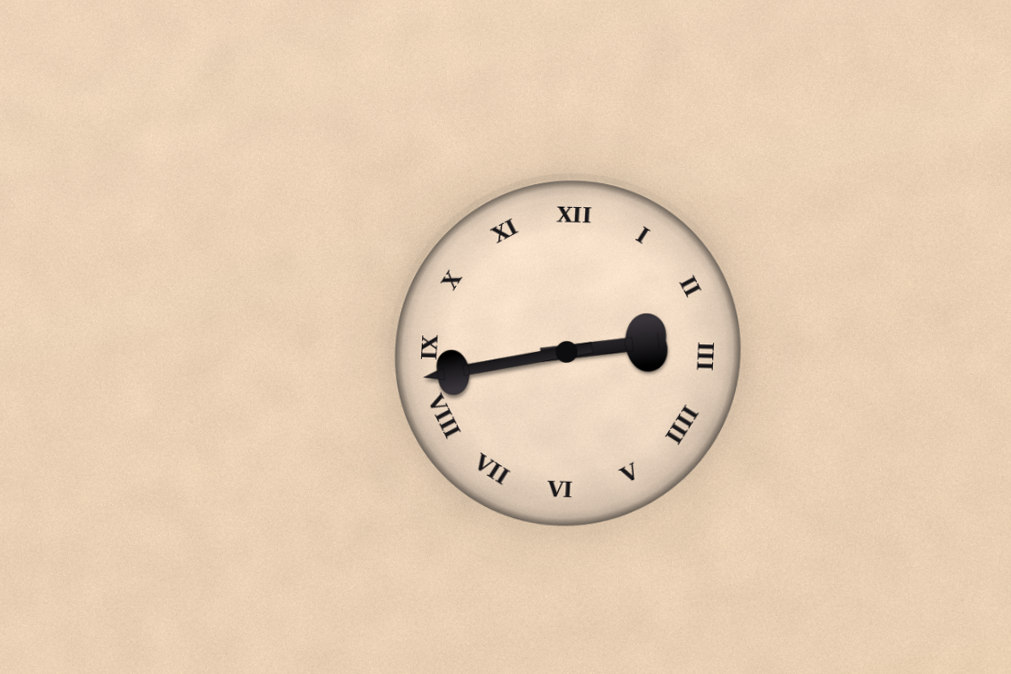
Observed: 2 h 43 min
